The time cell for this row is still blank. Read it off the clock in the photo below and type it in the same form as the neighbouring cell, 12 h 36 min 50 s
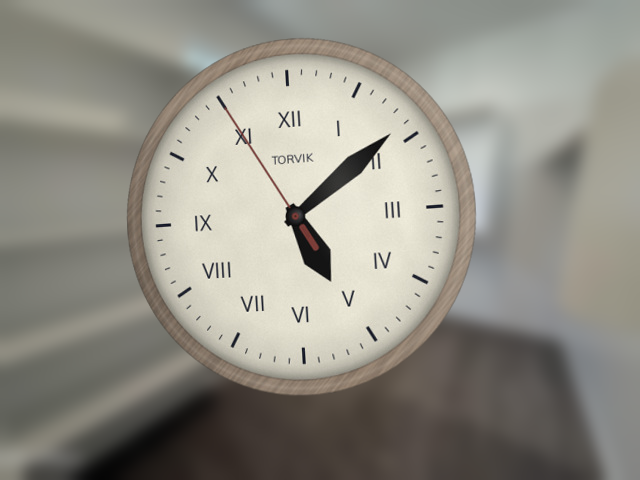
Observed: 5 h 08 min 55 s
